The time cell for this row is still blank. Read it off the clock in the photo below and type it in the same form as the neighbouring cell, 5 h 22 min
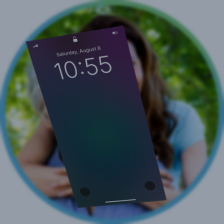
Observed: 10 h 55 min
